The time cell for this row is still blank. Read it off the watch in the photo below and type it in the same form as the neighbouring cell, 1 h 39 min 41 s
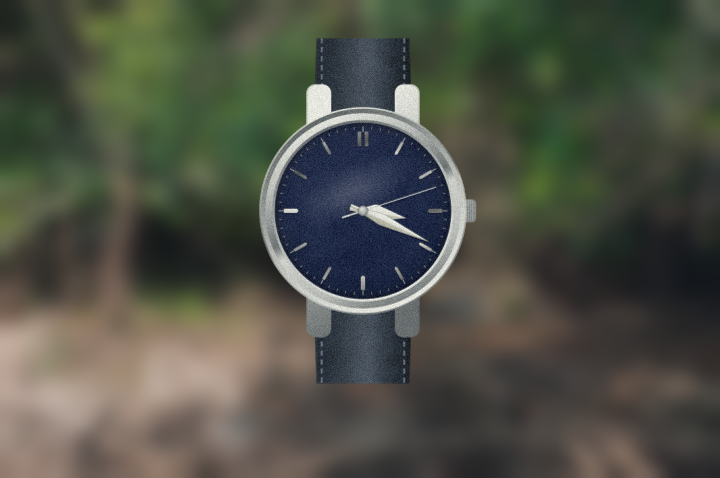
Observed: 3 h 19 min 12 s
